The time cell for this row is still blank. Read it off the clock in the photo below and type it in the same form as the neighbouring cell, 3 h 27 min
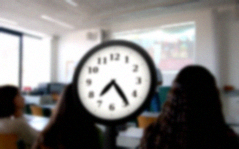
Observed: 7 h 24 min
